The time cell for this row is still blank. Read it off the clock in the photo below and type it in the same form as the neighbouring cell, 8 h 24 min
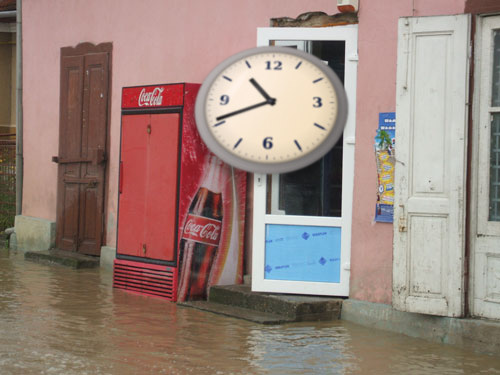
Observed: 10 h 41 min
